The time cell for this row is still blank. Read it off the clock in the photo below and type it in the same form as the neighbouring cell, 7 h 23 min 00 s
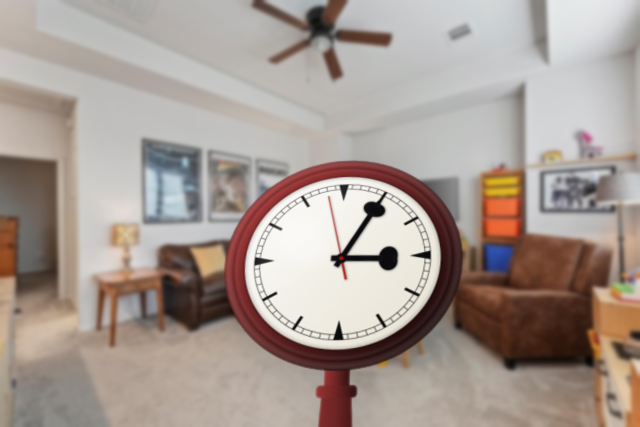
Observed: 3 h 04 min 58 s
